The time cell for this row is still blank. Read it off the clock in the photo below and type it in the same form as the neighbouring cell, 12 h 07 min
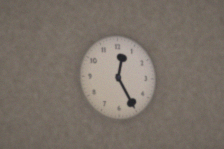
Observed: 12 h 25 min
